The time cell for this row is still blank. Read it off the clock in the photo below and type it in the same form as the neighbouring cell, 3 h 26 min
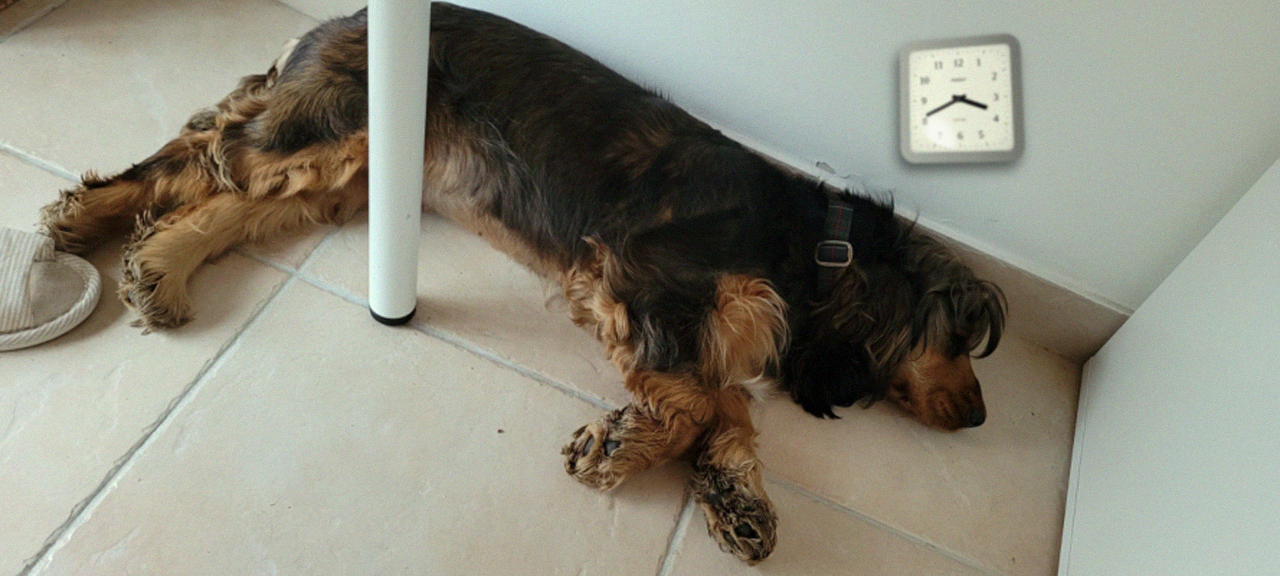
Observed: 3 h 41 min
